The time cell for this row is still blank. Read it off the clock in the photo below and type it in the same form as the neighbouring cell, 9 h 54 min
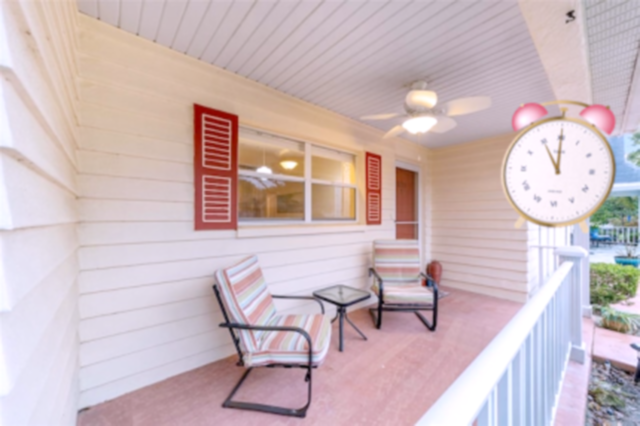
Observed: 11 h 00 min
